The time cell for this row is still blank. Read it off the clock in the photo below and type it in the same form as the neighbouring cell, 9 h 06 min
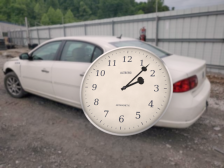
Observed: 2 h 07 min
